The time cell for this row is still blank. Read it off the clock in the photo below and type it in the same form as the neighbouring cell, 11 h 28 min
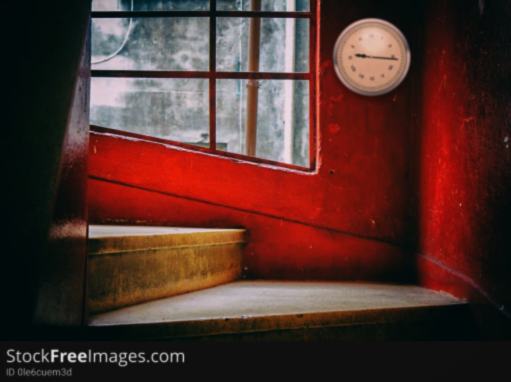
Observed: 9 h 16 min
